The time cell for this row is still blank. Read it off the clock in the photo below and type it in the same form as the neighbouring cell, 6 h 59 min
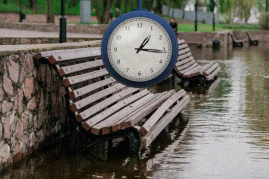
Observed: 1 h 16 min
